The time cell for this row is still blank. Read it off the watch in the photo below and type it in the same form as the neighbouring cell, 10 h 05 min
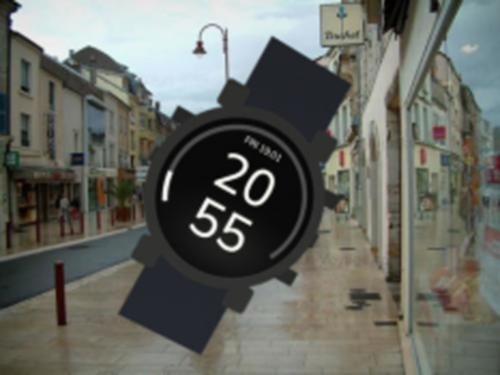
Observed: 20 h 55 min
